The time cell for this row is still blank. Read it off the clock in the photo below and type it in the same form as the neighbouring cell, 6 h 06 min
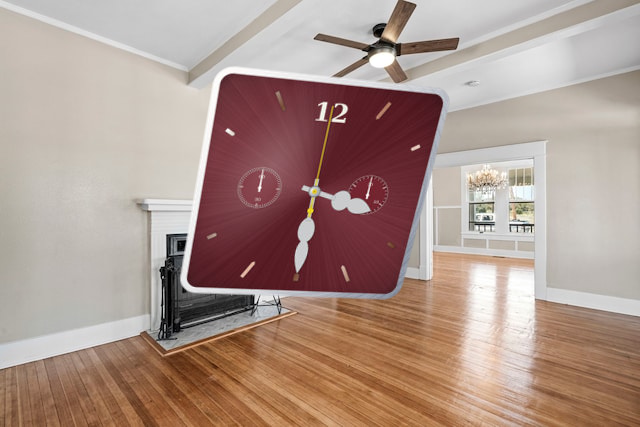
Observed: 3 h 30 min
